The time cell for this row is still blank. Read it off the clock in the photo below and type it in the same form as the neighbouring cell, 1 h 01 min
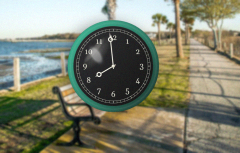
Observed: 7 h 59 min
